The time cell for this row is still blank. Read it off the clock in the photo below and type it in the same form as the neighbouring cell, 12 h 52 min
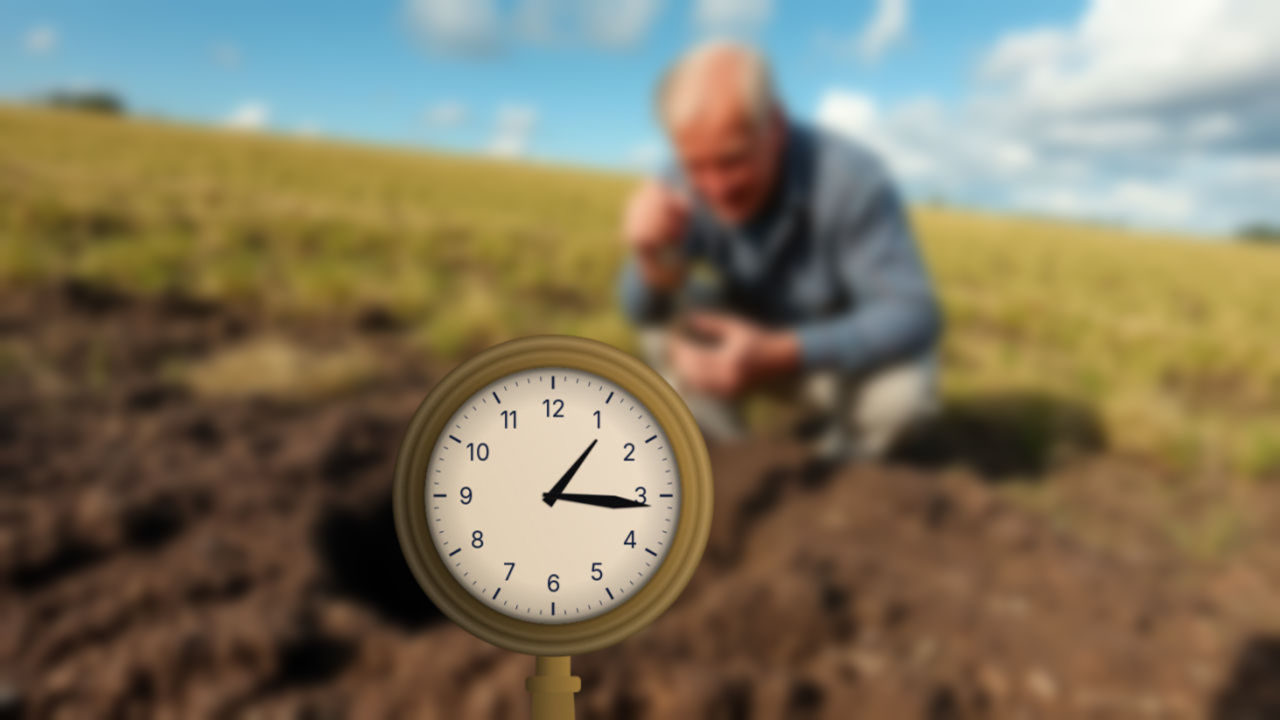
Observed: 1 h 16 min
